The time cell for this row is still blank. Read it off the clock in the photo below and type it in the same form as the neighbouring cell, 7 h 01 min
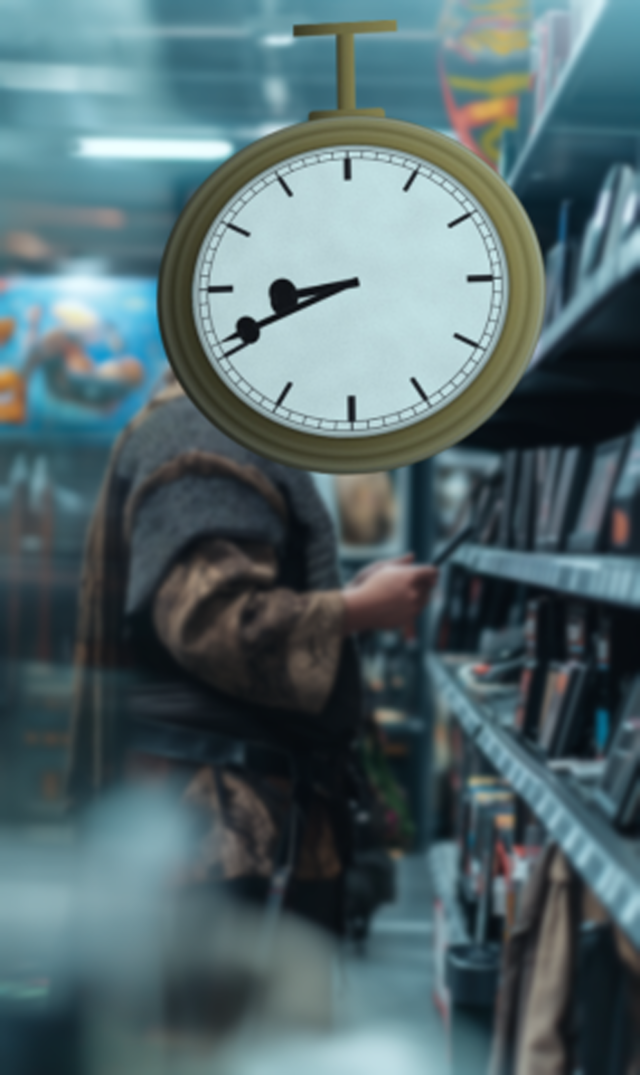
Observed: 8 h 41 min
